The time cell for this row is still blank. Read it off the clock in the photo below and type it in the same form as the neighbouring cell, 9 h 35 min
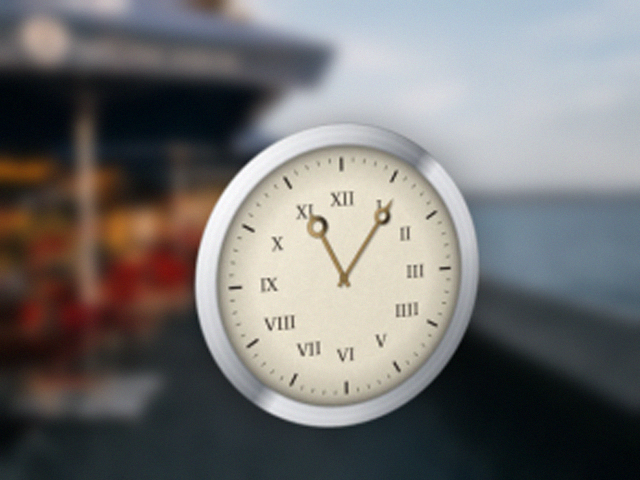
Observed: 11 h 06 min
